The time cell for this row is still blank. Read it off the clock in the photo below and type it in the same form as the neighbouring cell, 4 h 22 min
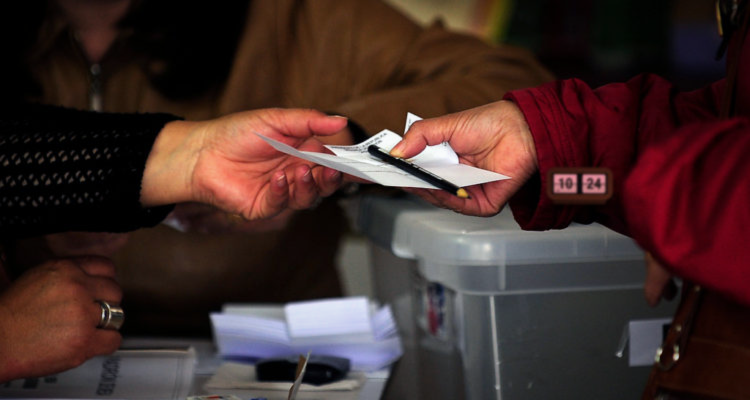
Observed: 10 h 24 min
